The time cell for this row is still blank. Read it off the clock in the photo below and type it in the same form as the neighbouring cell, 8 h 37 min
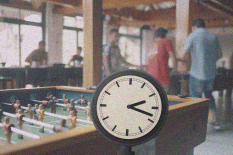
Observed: 2 h 18 min
